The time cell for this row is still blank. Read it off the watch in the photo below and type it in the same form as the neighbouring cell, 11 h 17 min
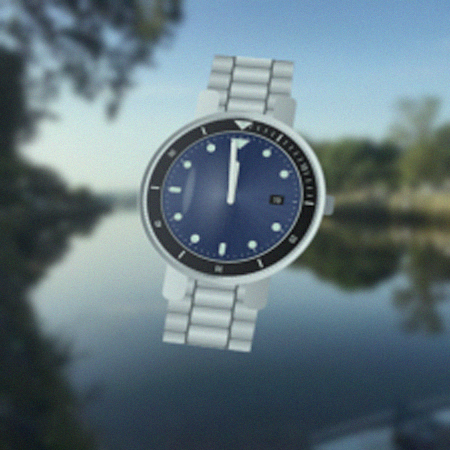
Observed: 11 h 59 min
